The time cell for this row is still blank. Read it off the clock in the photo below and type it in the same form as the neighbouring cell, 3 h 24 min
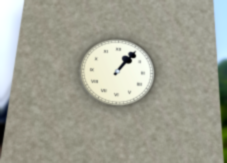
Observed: 1 h 06 min
